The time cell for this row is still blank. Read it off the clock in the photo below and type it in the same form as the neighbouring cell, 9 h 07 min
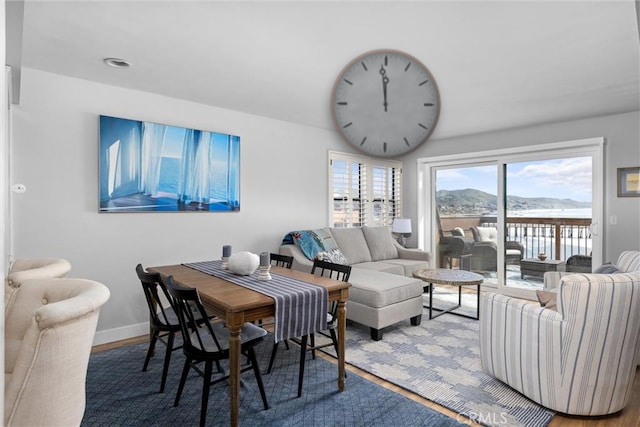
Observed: 11 h 59 min
